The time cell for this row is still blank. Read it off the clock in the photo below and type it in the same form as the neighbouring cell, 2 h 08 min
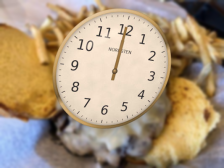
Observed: 12 h 00 min
